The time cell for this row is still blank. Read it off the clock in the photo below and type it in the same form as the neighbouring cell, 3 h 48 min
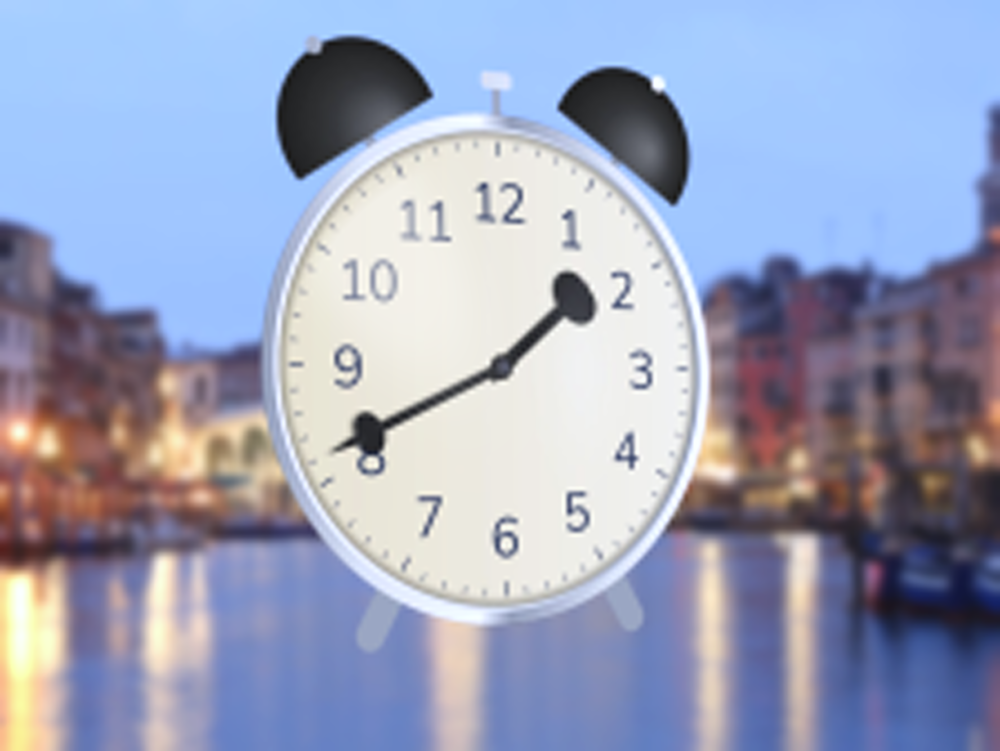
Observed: 1 h 41 min
